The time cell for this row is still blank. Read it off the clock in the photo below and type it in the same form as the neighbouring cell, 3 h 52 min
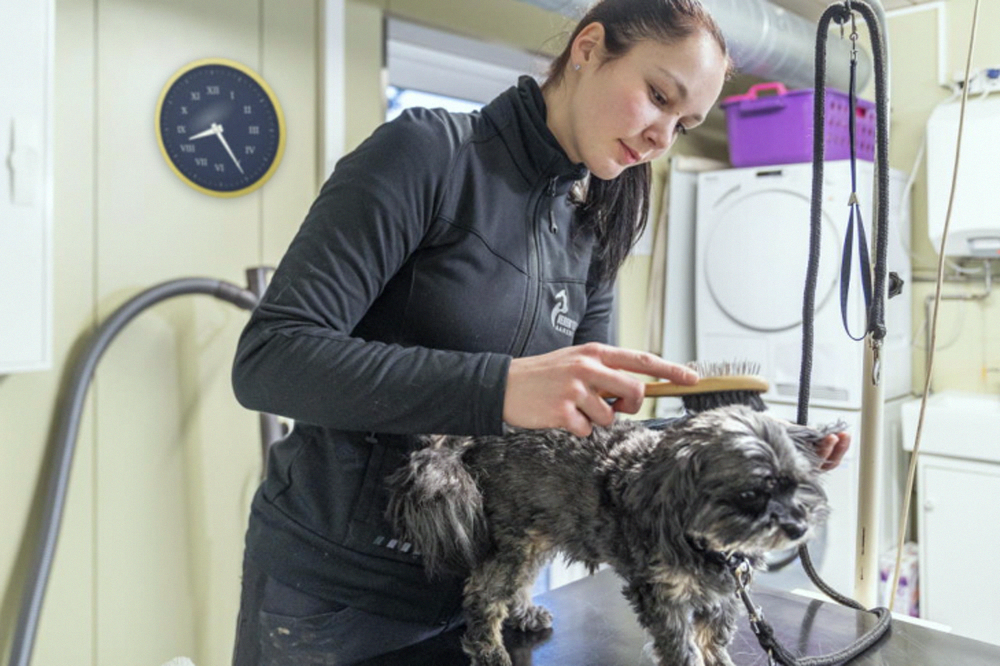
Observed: 8 h 25 min
